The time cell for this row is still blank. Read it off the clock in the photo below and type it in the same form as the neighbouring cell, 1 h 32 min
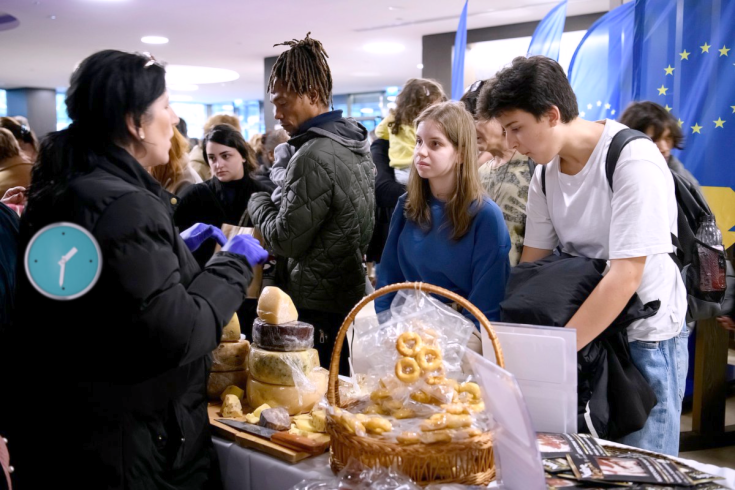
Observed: 1 h 31 min
